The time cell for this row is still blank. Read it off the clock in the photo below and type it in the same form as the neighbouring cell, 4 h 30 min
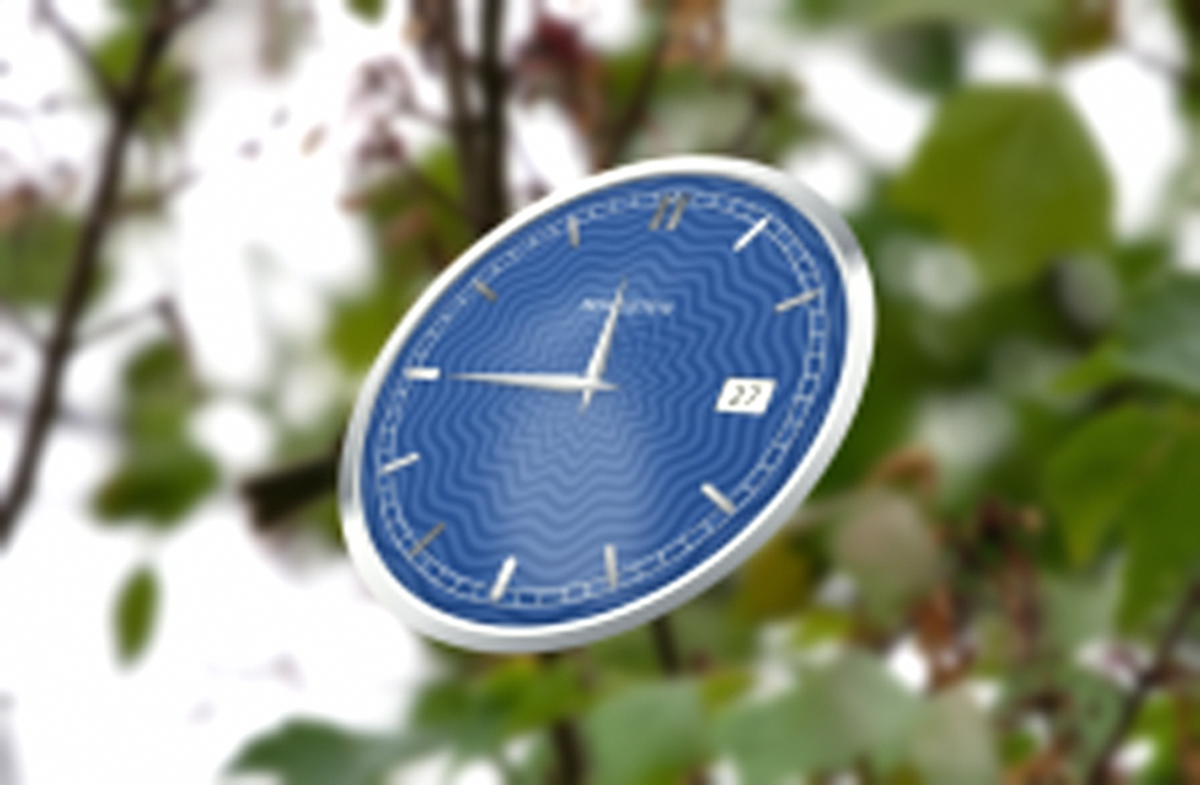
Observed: 11 h 45 min
